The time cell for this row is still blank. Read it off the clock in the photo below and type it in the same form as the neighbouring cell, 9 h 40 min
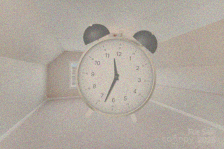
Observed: 11 h 33 min
